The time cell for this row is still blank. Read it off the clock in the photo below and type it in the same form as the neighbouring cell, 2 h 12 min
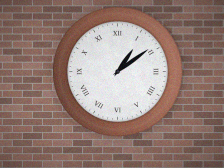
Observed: 1 h 09 min
